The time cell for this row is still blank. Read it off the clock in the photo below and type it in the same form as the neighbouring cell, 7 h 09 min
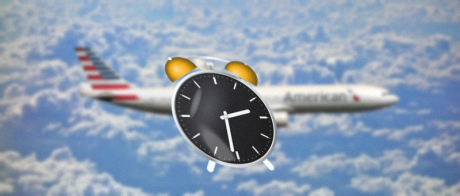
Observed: 2 h 31 min
